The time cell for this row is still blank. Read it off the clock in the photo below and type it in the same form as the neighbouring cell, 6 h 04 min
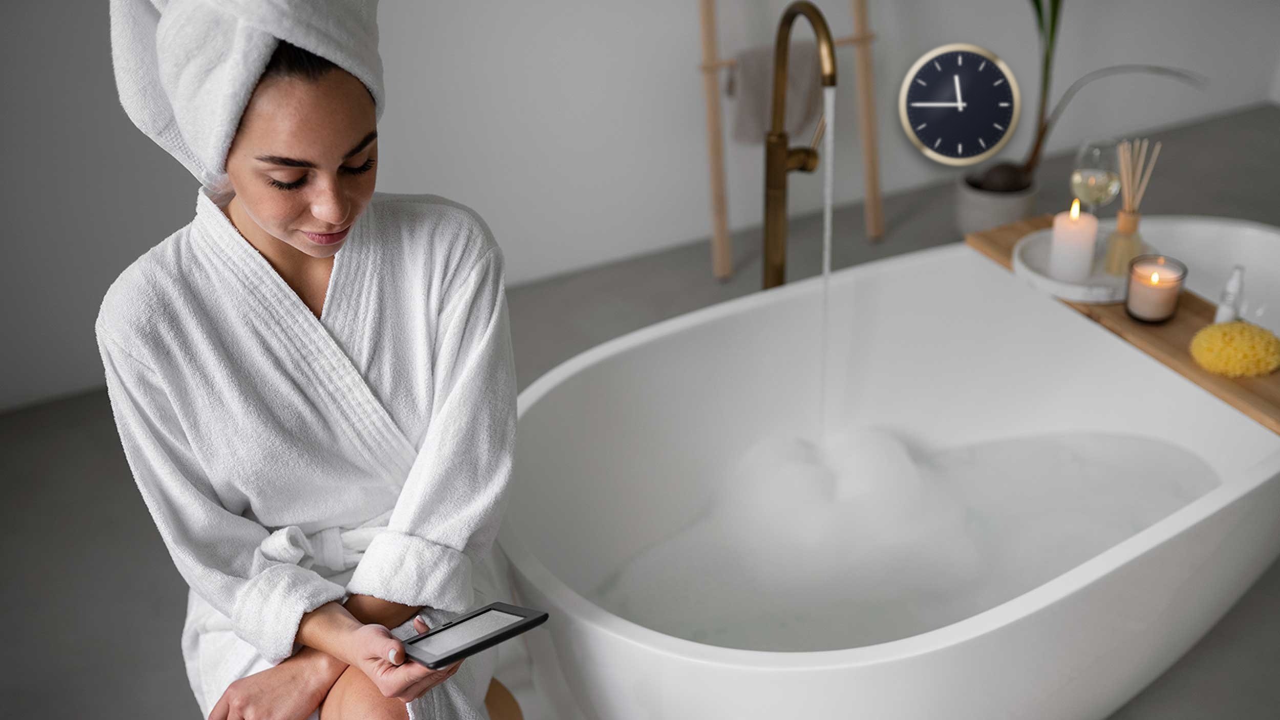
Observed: 11 h 45 min
